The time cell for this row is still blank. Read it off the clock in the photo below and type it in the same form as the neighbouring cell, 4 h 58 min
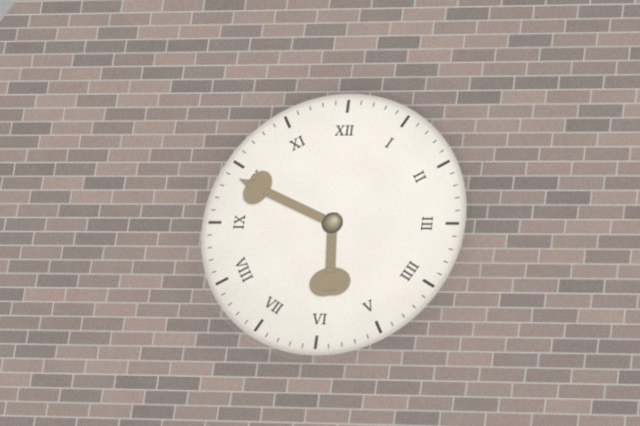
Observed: 5 h 49 min
